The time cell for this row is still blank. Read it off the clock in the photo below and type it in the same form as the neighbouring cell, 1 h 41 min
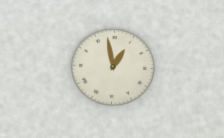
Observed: 12 h 58 min
